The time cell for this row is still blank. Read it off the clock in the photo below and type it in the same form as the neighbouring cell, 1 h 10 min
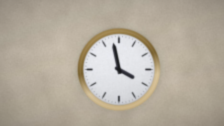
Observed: 3 h 58 min
